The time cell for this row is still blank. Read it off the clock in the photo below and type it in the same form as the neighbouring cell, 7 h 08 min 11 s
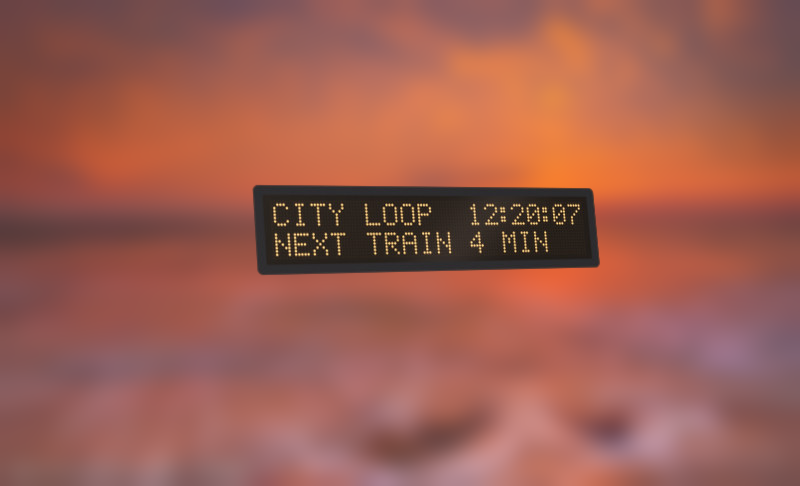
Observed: 12 h 20 min 07 s
